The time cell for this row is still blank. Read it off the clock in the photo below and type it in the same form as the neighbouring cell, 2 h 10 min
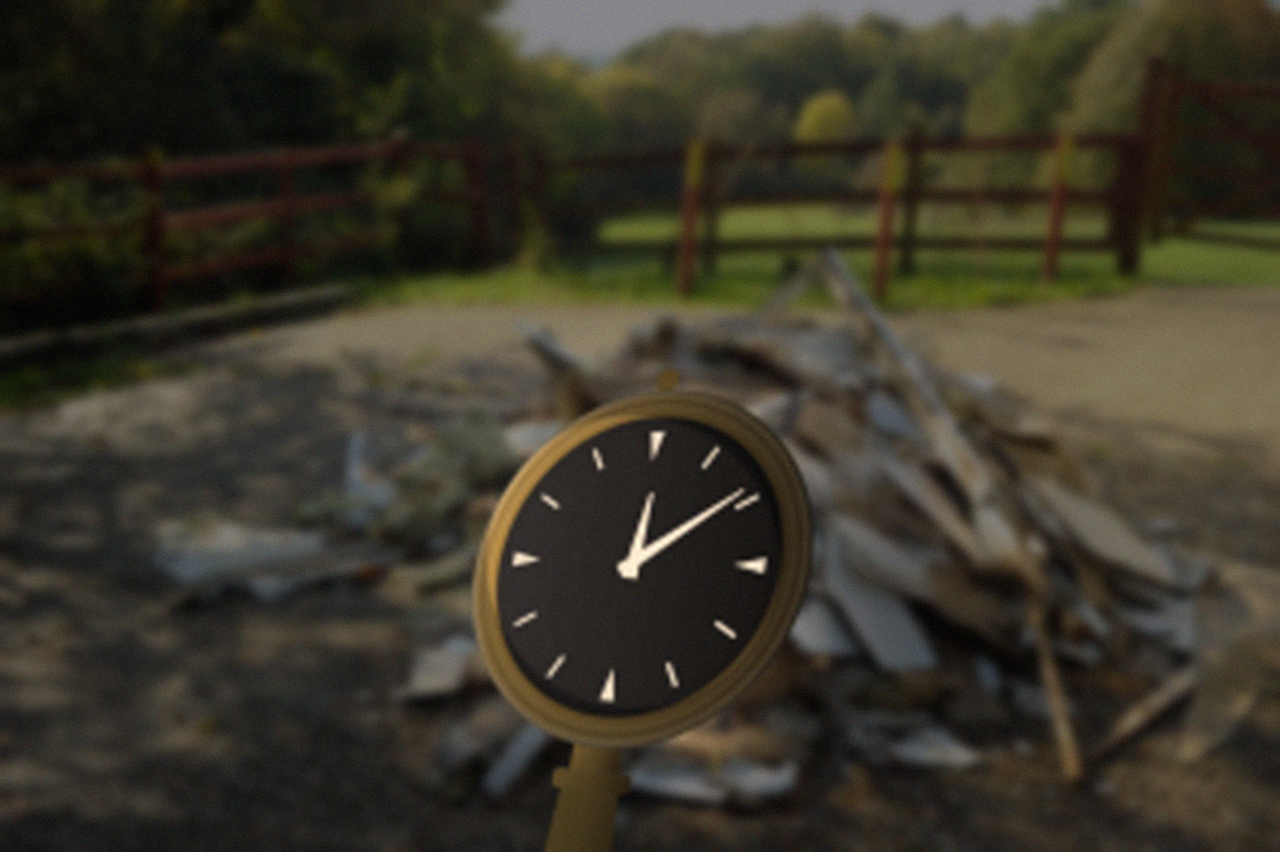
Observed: 12 h 09 min
